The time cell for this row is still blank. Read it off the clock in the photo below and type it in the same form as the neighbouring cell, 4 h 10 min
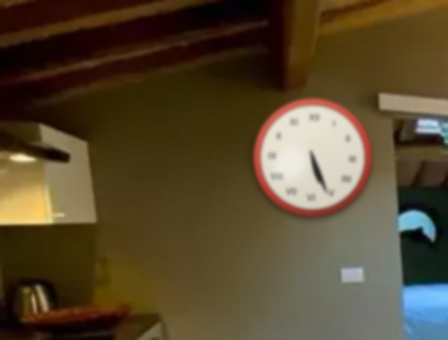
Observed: 5 h 26 min
